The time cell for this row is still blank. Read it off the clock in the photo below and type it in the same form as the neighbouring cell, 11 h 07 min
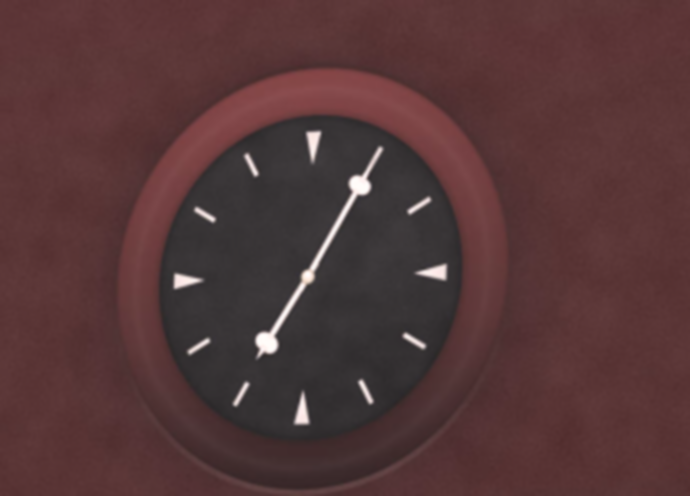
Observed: 7 h 05 min
